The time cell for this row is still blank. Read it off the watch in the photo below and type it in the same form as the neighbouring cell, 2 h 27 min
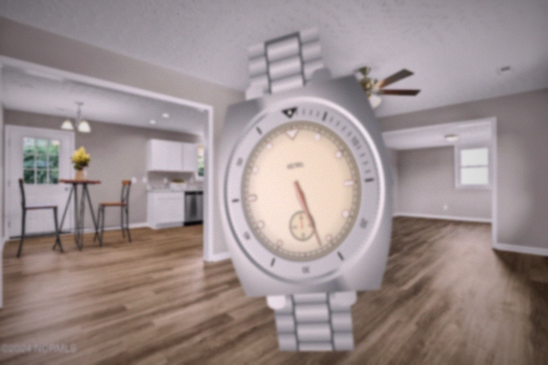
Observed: 5 h 27 min
